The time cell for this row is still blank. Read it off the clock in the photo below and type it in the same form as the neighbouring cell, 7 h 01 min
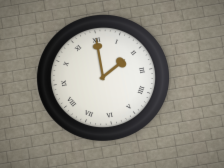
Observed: 2 h 00 min
